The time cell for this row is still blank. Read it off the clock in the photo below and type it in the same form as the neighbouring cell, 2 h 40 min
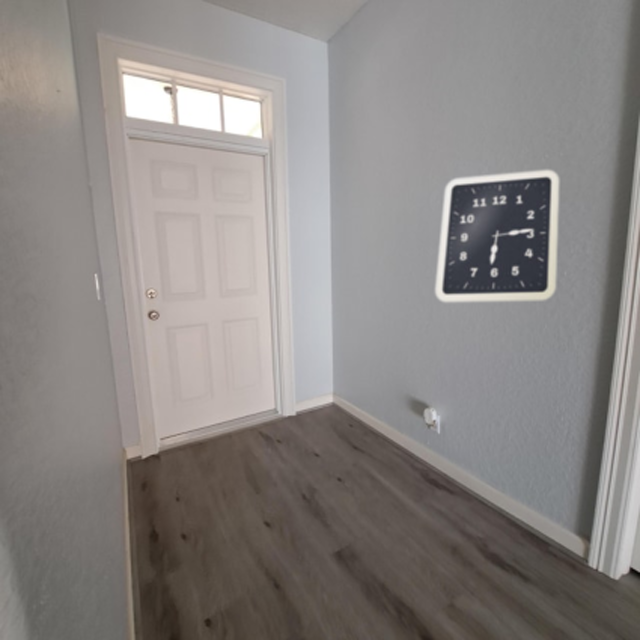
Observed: 6 h 14 min
